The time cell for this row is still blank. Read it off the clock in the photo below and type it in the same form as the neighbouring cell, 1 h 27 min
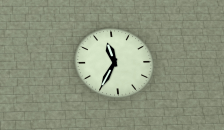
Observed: 11 h 35 min
